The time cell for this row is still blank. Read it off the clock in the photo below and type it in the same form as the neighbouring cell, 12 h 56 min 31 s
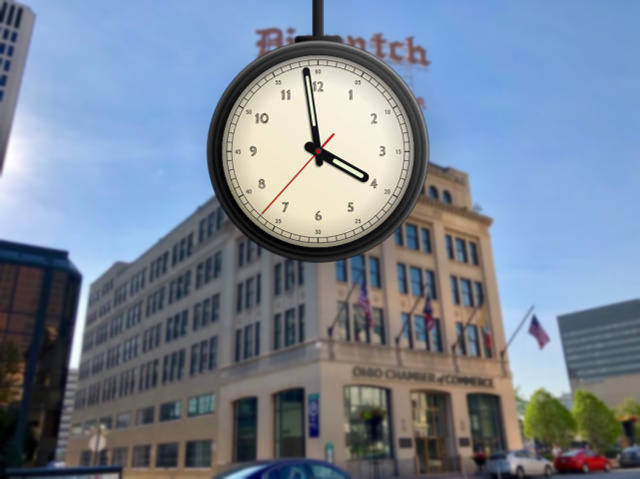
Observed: 3 h 58 min 37 s
